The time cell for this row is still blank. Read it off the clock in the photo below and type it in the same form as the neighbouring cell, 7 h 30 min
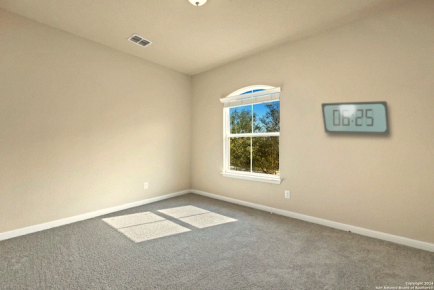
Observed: 6 h 25 min
